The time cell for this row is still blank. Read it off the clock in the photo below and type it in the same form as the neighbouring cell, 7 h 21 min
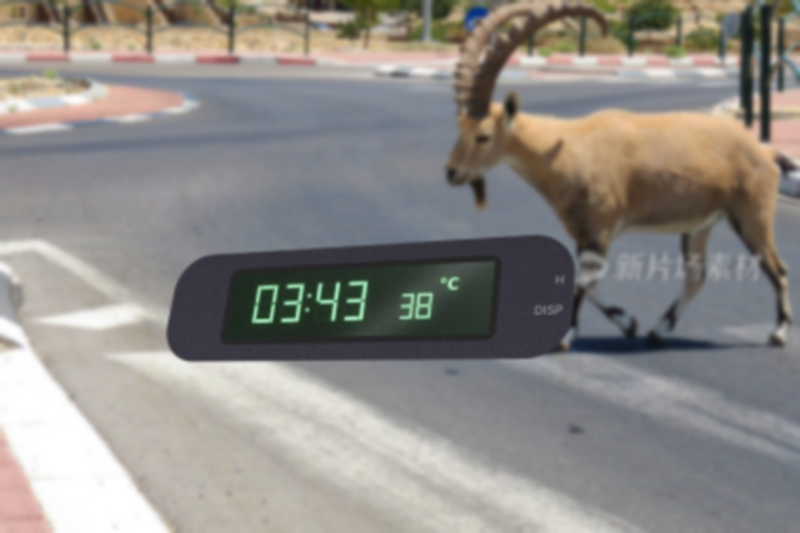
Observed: 3 h 43 min
